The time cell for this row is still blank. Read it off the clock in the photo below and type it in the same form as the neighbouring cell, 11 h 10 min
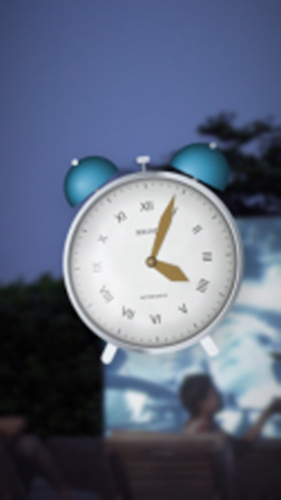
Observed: 4 h 04 min
